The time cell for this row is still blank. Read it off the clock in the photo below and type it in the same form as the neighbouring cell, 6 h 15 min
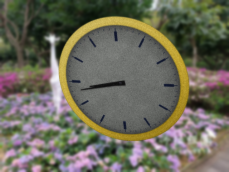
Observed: 8 h 43 min
